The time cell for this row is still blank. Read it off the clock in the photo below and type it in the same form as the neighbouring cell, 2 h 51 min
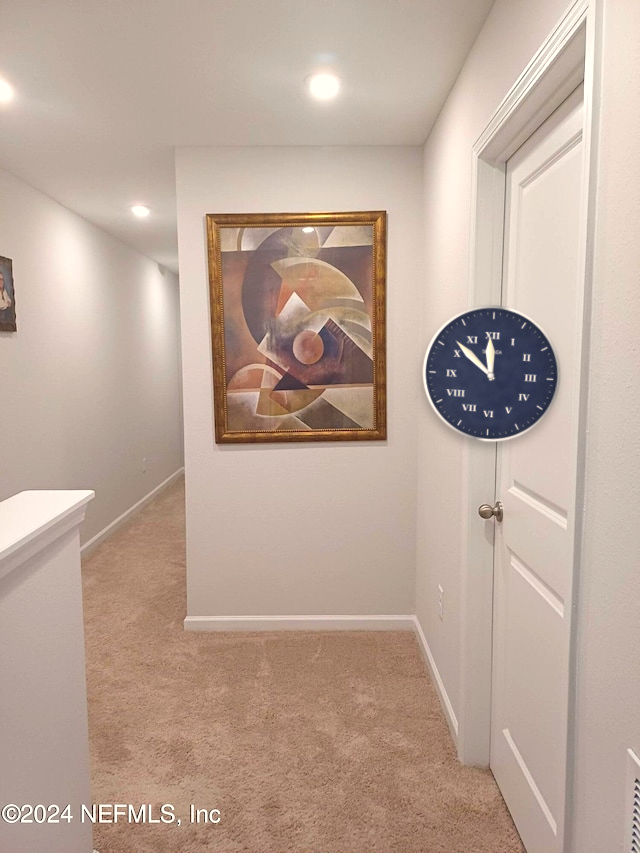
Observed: 11 h 52 min
